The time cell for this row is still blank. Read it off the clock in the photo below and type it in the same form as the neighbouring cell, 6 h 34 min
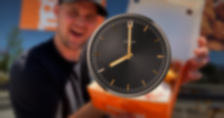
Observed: 8 h 00 min
